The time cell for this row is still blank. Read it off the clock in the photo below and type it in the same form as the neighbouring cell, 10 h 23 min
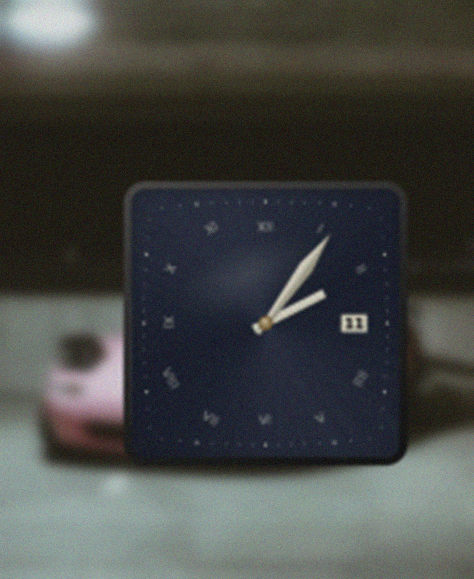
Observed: 2 h 06 min
